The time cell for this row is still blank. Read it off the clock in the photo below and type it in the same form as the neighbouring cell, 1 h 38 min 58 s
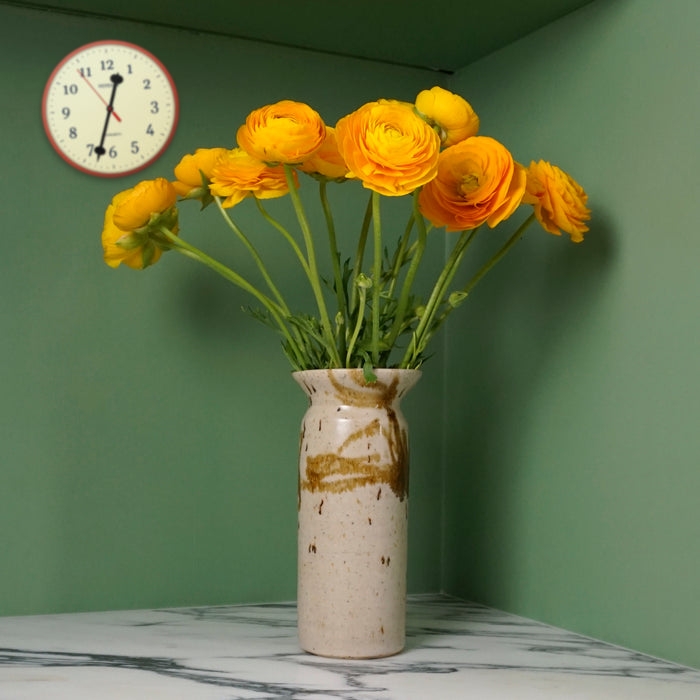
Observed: 12 h 32 min 54 s
